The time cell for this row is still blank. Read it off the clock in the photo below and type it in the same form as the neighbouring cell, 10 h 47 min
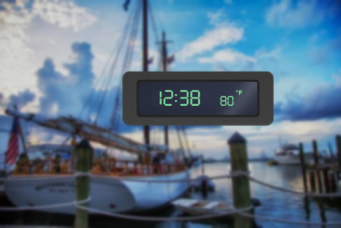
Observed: 12 h 38 min
